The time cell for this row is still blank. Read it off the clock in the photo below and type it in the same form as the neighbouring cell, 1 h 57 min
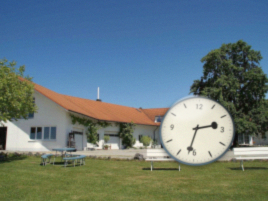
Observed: 2 h 32 min
